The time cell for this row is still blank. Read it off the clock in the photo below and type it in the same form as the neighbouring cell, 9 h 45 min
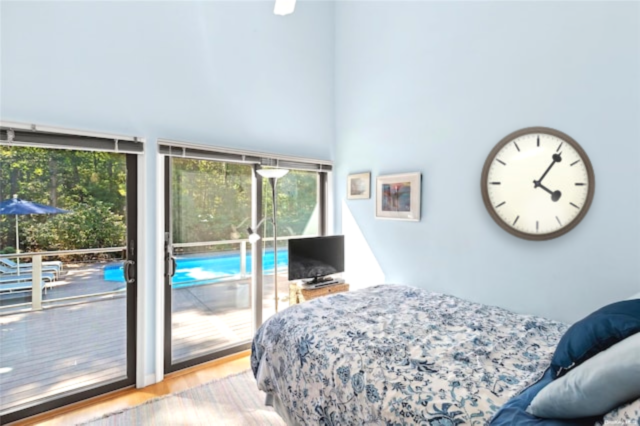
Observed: 4 h 06 min
